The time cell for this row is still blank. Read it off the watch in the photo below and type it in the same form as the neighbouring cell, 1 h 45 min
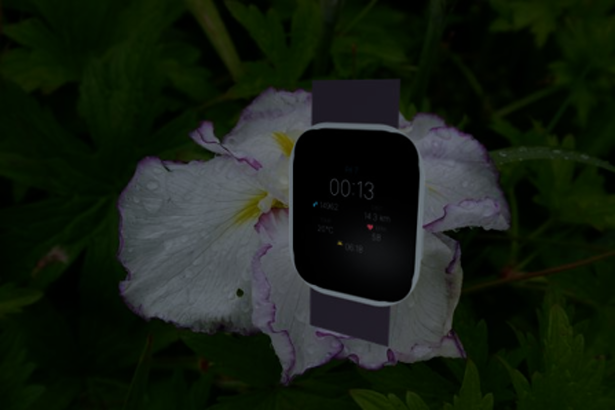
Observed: 0 h 13 min
